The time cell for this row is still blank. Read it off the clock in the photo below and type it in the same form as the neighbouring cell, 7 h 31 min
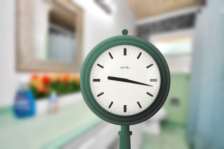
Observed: 9 h 17 min
